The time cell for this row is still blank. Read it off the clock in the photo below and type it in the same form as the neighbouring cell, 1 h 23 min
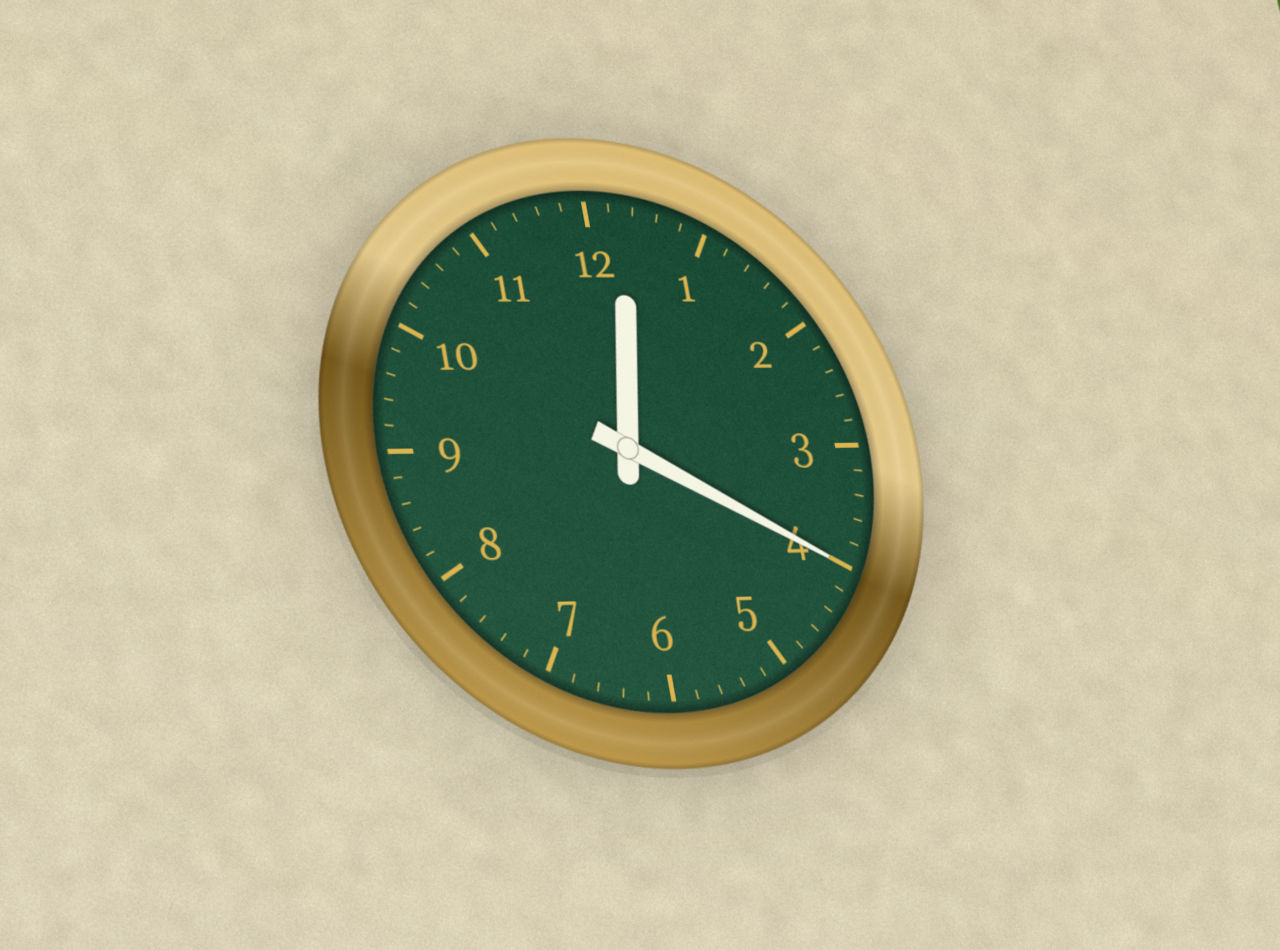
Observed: 12 h 20 min
